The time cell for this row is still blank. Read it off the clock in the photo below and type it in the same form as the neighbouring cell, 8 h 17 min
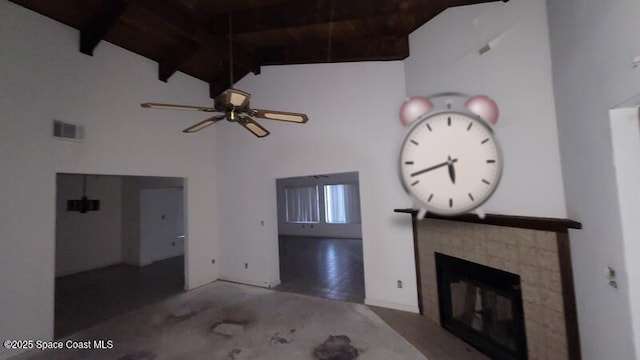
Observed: 5 h 42 min
